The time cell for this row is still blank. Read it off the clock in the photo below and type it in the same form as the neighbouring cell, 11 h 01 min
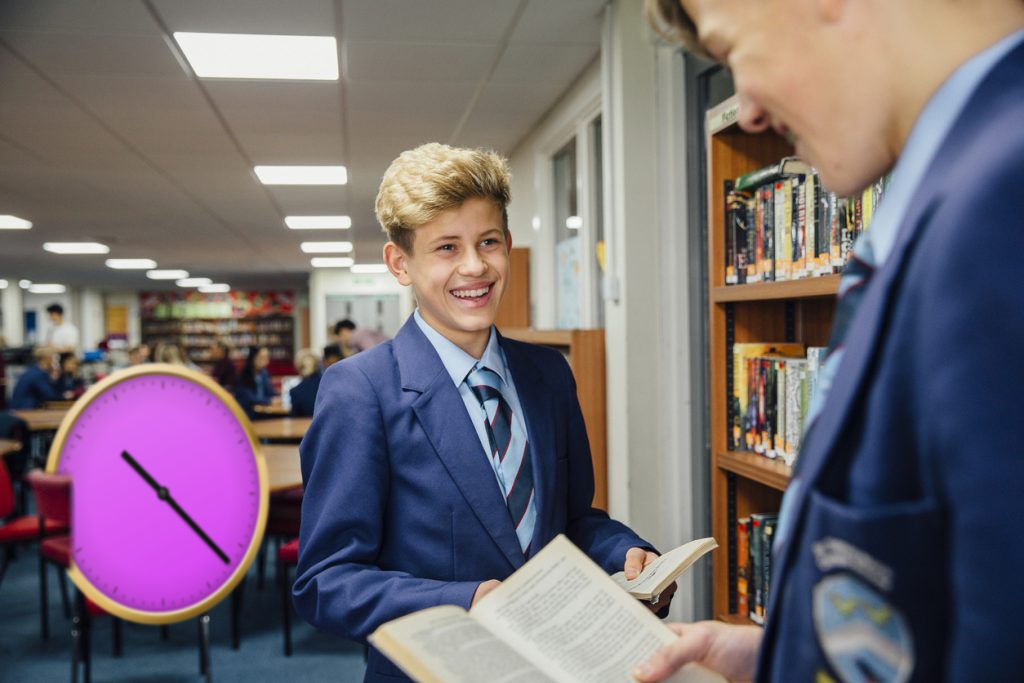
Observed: 10 h 22 min
